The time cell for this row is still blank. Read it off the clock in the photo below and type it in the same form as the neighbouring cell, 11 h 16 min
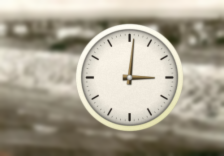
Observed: 3 h 01 min
